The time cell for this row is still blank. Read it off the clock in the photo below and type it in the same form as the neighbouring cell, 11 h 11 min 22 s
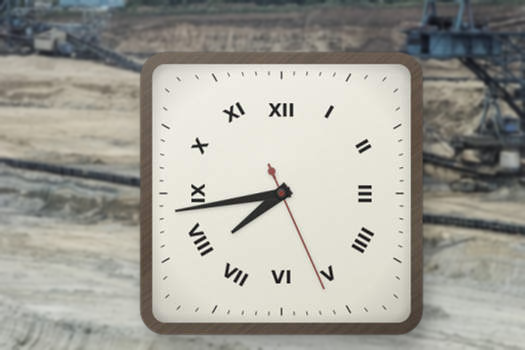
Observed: 7 h 43 min 26 s
